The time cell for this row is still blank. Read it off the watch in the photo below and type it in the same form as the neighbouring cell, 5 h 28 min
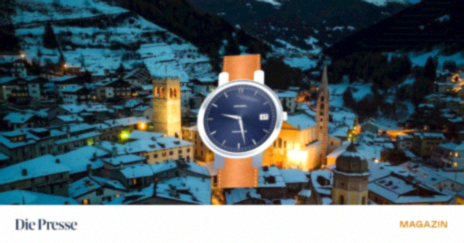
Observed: 9 h 28 min
